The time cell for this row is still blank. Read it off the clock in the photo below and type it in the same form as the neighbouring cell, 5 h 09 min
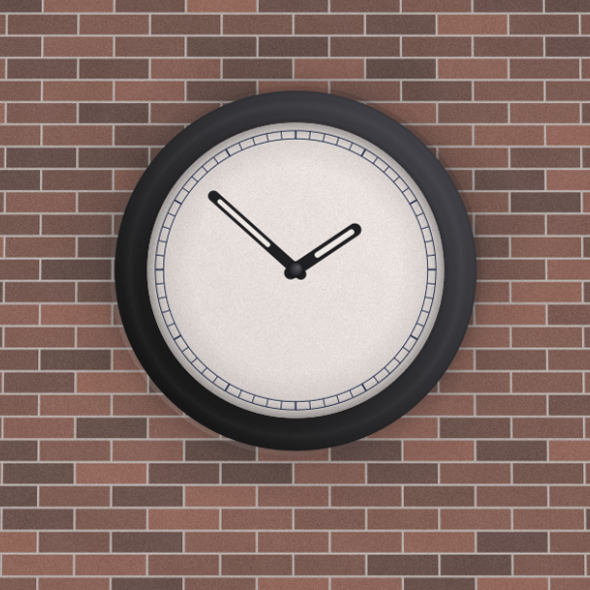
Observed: 1 h 52 min
